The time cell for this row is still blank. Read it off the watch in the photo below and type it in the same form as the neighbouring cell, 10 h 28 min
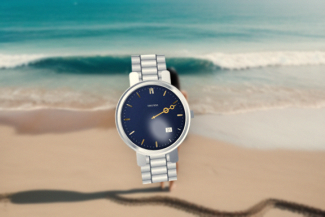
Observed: 2 h 11 min
